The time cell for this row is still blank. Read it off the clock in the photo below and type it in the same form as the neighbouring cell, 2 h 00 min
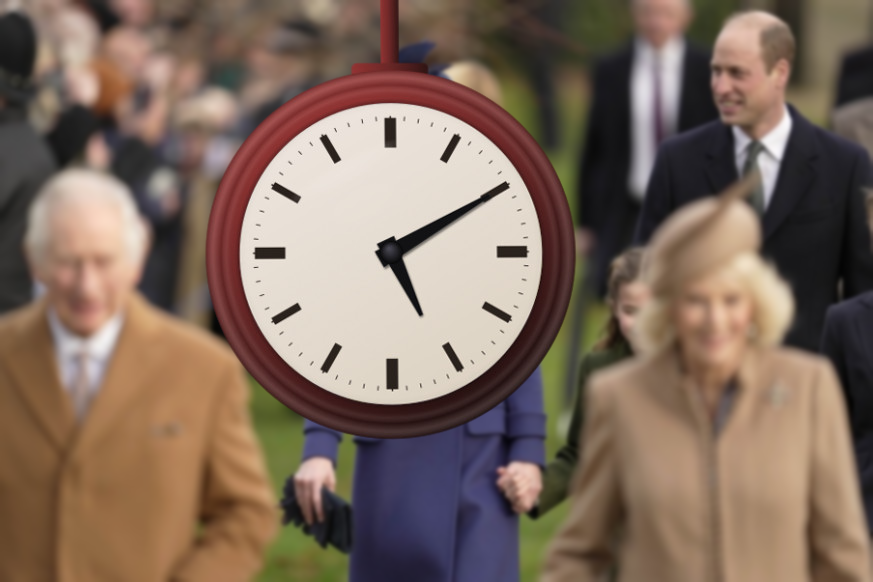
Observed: 5 h 10 min
